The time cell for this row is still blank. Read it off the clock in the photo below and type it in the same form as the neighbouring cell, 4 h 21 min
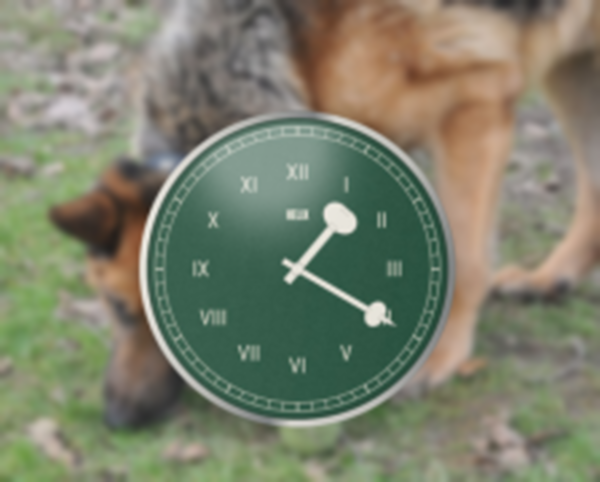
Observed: 1 h 20 min
